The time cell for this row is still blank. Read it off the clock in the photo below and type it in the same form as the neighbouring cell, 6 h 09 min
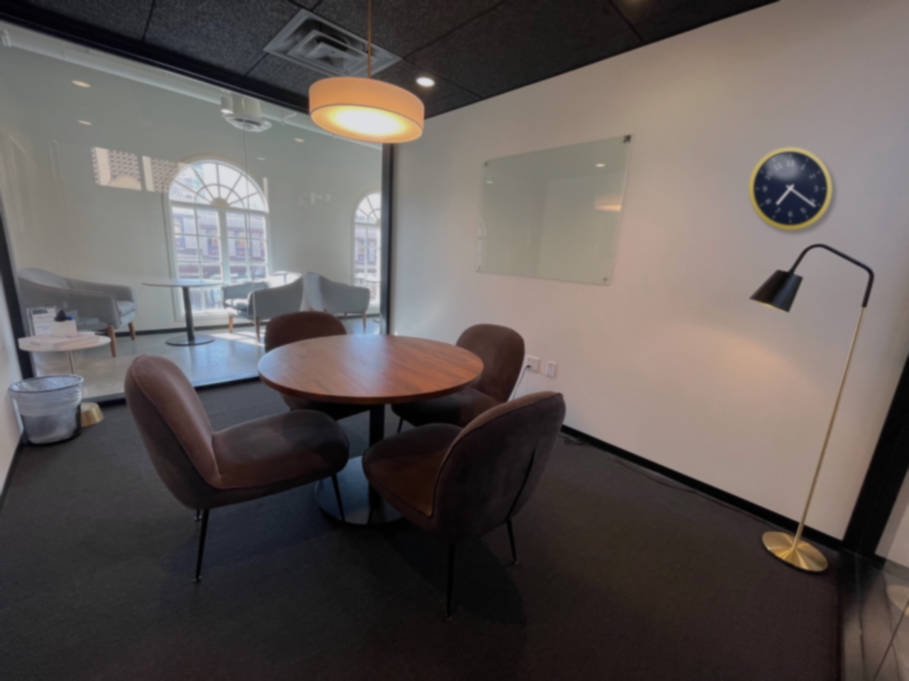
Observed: 7 h 21 min
